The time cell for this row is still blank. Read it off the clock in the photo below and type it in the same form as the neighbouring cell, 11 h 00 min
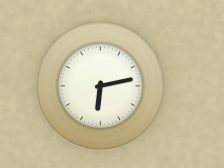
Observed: 6 h 13 min
